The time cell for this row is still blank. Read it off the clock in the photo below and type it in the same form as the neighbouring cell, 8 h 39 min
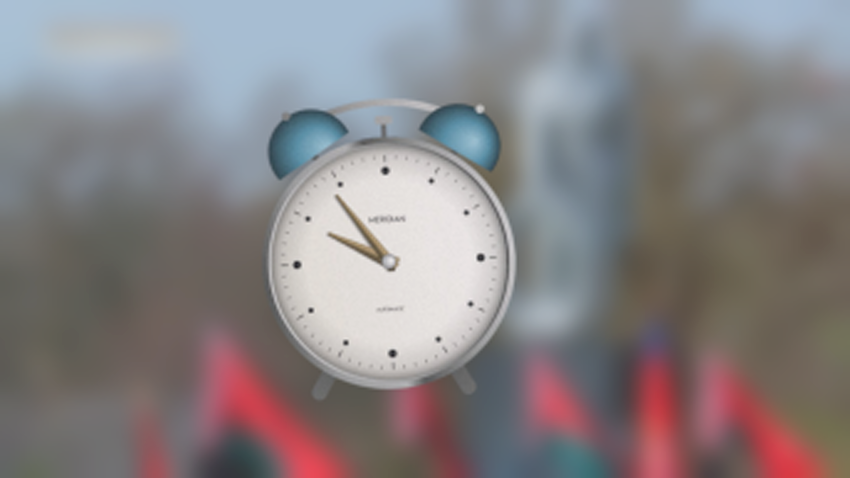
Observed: 9 h 54 min
